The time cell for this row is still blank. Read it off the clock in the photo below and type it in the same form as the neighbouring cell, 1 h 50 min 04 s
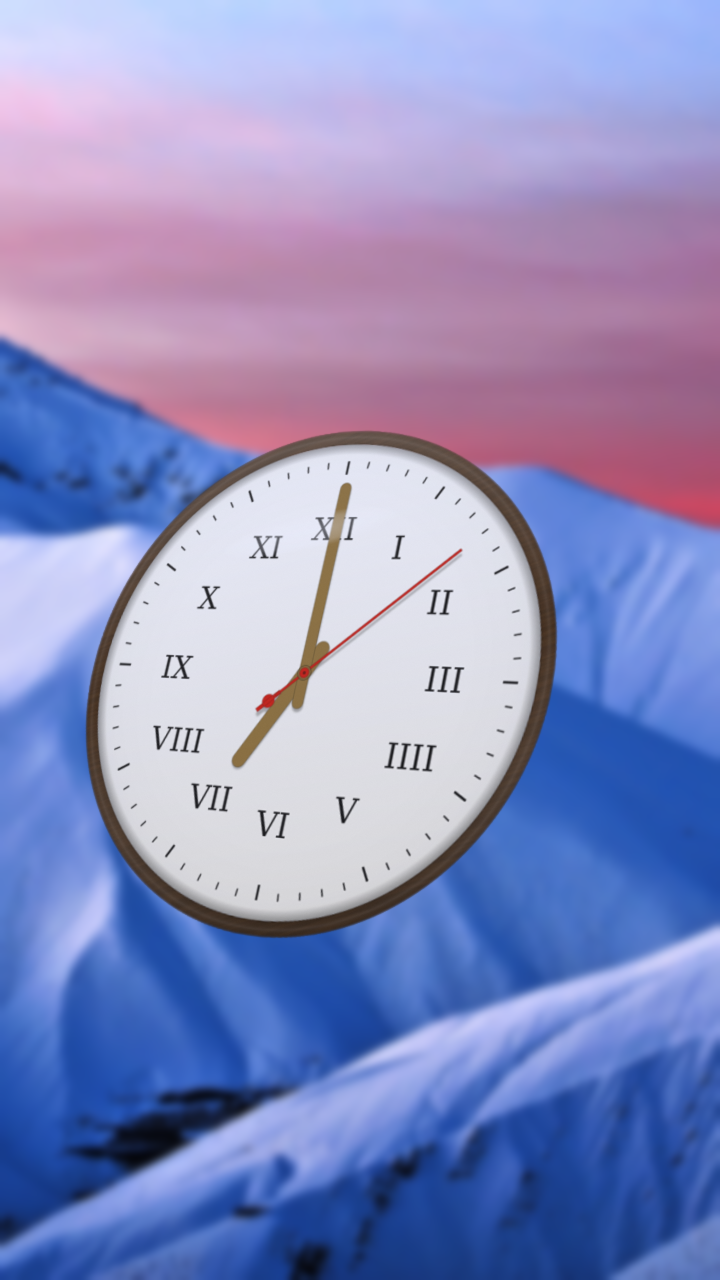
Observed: 7 h 00 min 08 s
